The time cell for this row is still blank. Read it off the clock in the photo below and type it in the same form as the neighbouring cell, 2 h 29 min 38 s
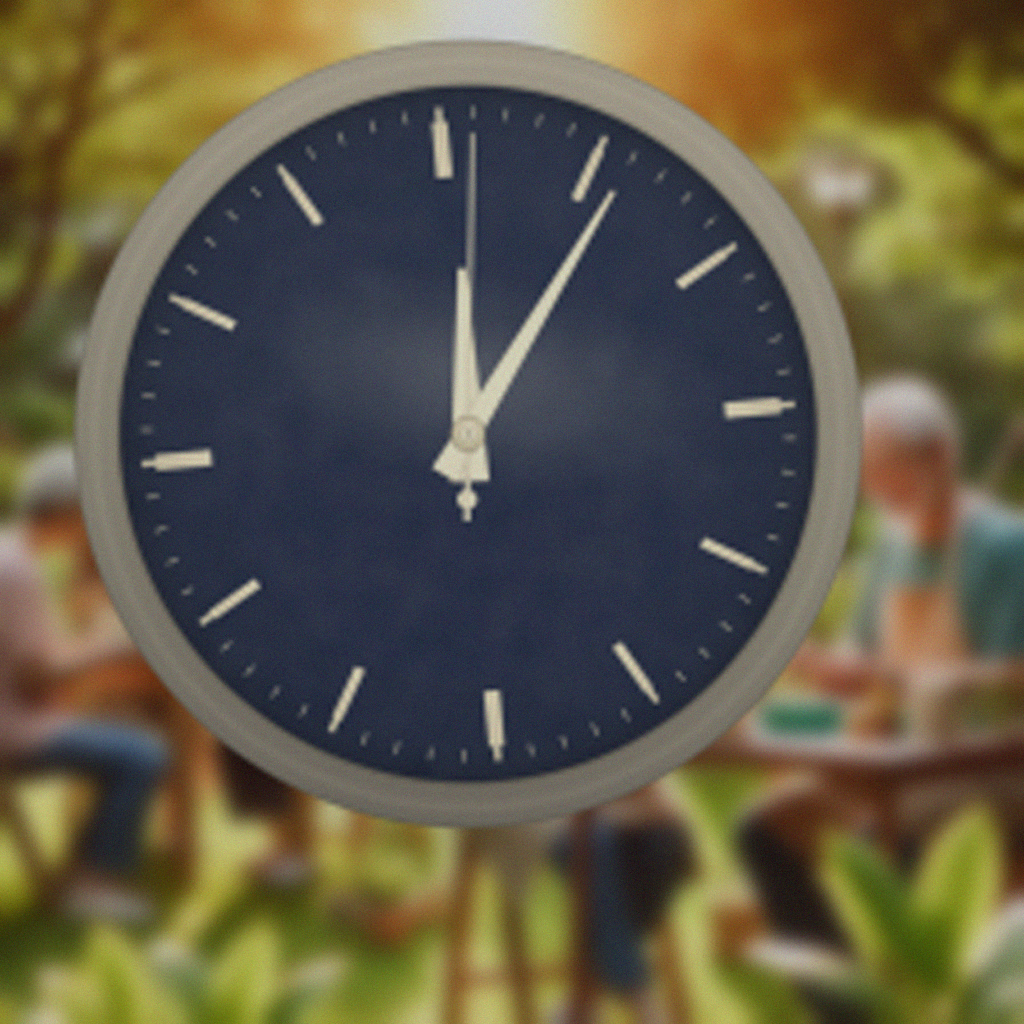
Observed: 12 h 06 min 01 s
